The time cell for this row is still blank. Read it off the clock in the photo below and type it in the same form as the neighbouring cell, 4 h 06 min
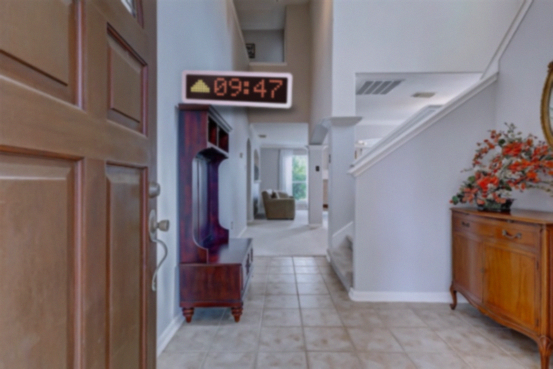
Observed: 9 h 47 min
